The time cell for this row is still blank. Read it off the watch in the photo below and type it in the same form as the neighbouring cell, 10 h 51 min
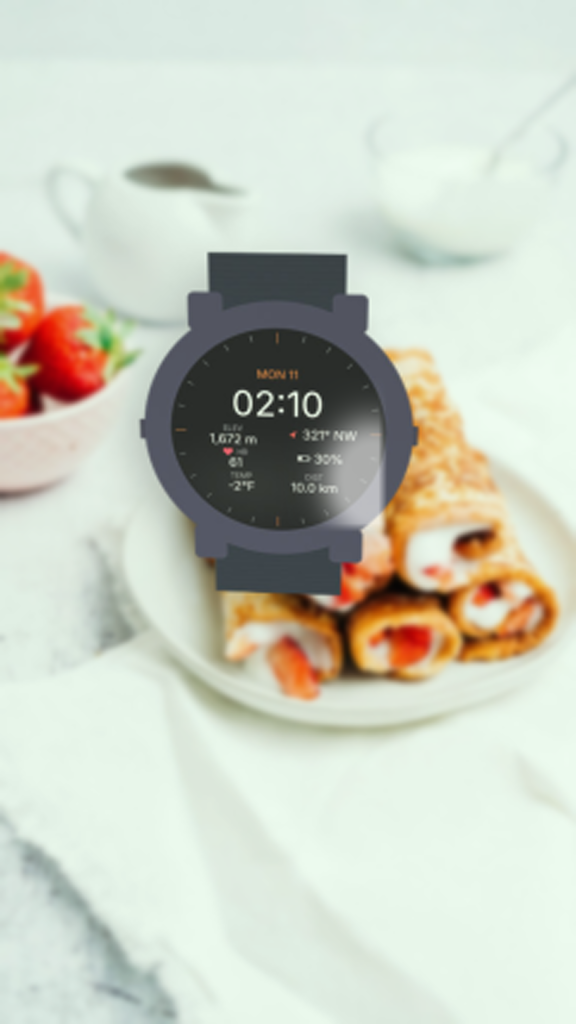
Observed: 2 h 10 min
